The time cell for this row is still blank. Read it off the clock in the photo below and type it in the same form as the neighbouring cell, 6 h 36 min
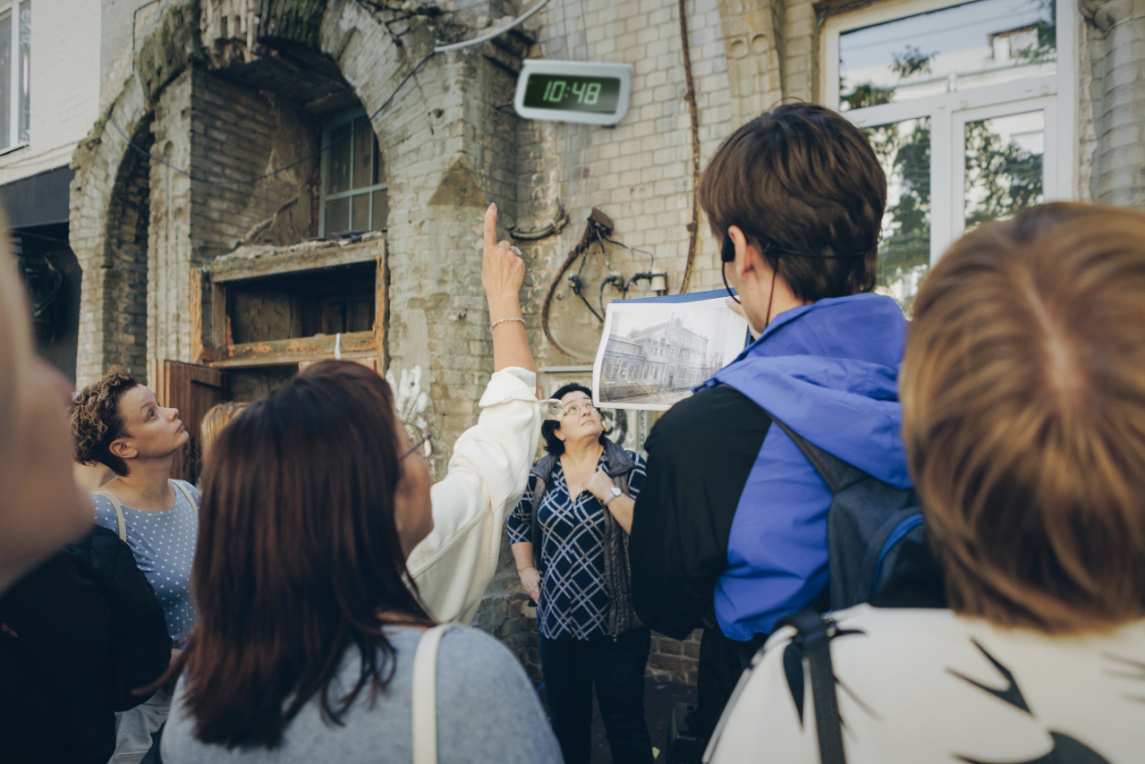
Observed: 10 h 48 min
